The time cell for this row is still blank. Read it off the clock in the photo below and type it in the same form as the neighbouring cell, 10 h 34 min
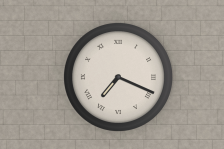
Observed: 7 h 19 min
